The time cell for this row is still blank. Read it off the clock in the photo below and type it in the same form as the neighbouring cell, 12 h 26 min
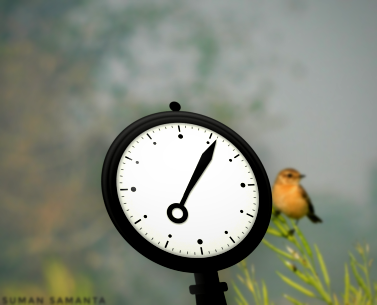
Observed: 7 h 06 min
